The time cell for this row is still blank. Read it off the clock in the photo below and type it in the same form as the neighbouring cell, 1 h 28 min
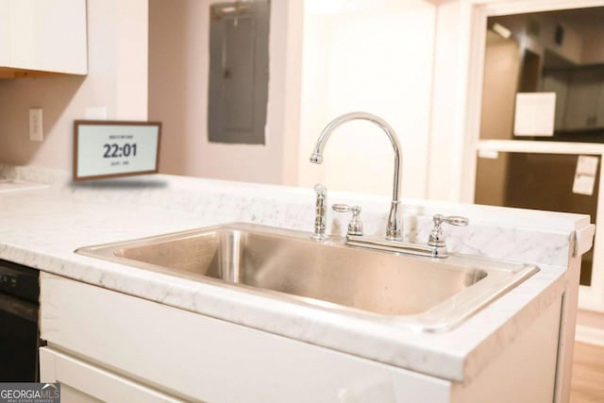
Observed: 22 h 01 min
